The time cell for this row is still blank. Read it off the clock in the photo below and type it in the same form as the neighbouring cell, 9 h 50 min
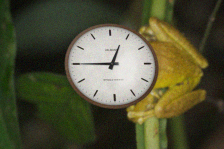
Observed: 12 h 45 min
